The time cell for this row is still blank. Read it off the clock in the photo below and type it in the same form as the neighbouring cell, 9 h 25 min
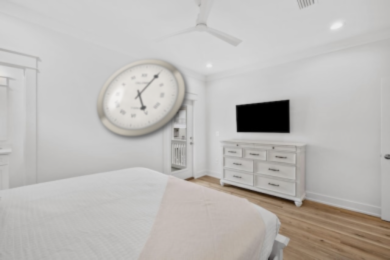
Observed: 5 h 05 min
